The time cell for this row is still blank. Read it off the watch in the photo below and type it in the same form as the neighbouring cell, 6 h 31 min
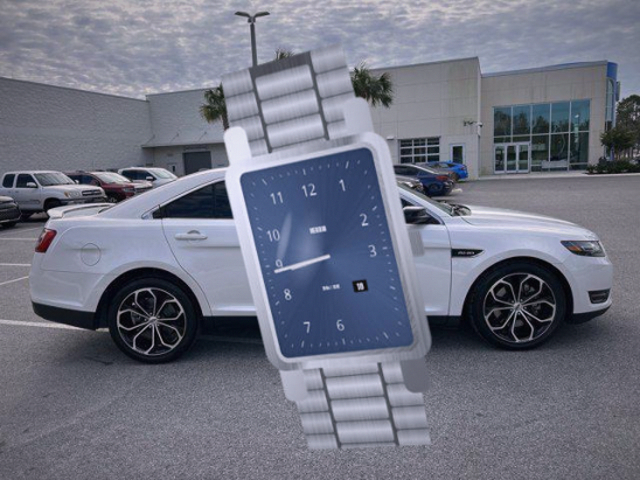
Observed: 8 h 44 min
